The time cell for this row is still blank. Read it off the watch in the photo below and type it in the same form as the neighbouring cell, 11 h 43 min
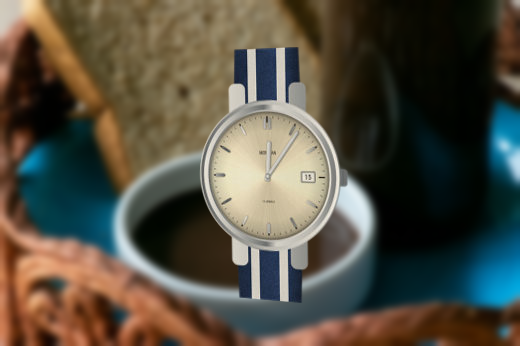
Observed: 12 h 06 min
